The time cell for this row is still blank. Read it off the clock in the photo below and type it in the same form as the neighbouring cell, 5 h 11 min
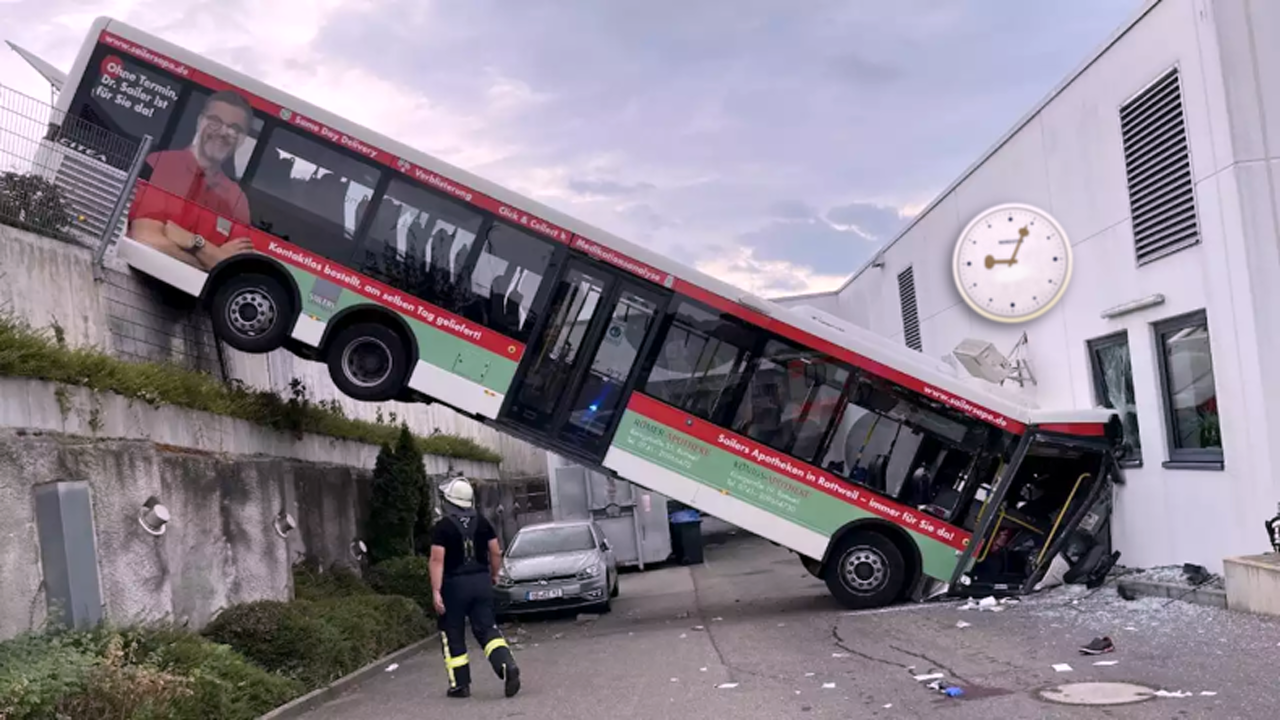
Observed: 9 h 04 min
